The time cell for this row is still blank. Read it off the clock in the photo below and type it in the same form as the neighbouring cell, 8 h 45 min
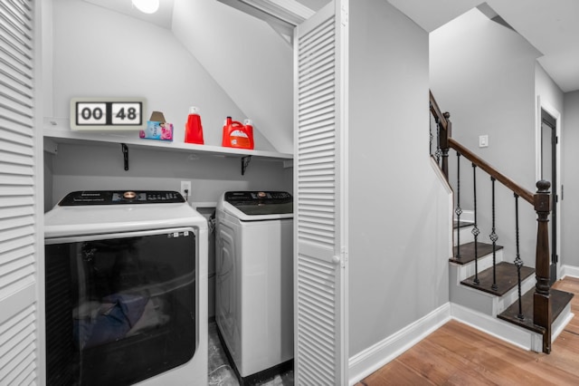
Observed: 0 h 48 min
